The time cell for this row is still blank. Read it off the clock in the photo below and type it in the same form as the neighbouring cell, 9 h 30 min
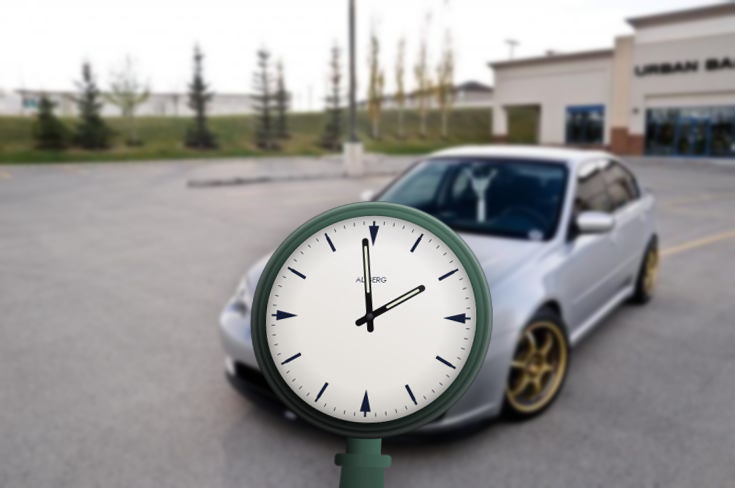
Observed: 1 h 59 min
